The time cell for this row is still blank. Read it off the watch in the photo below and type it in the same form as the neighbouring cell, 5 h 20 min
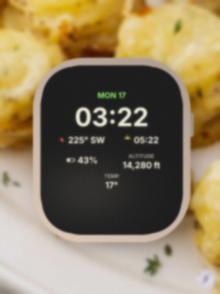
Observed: 3 h 22 min
